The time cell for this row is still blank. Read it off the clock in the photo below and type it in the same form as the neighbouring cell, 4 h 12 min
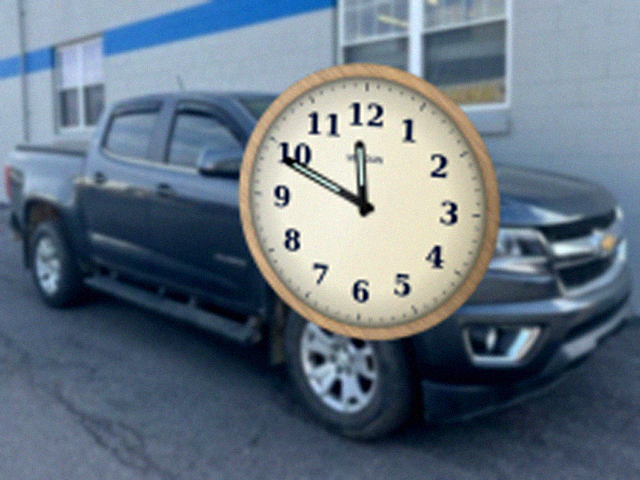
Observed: 11 h 49 min
